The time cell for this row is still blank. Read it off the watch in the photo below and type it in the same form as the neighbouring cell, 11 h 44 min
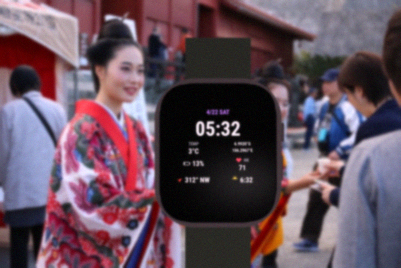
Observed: 5 h 32 min
